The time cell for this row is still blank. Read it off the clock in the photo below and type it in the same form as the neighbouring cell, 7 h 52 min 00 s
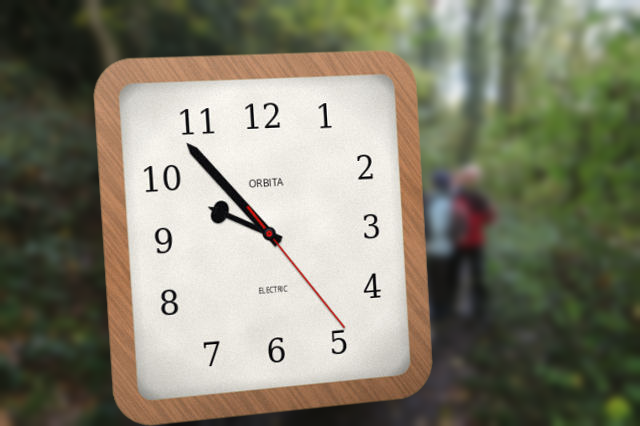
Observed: 9 h 53 min 24 s
